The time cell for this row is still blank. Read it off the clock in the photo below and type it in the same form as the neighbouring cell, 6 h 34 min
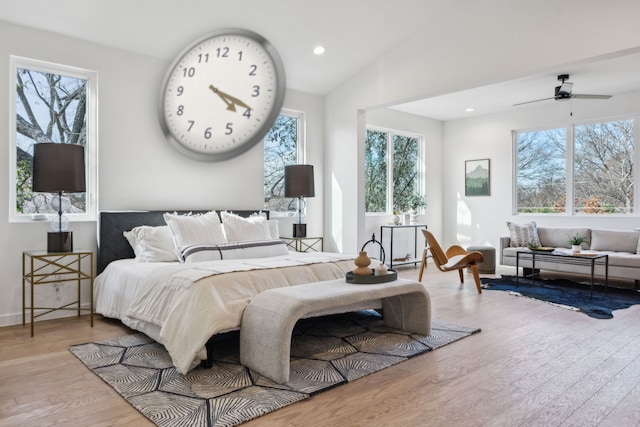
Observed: 4 h 19 min
